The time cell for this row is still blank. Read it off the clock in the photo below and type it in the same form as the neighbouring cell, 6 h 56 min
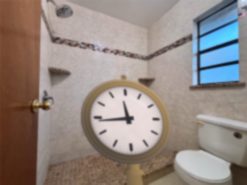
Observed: 11 h 44 min
